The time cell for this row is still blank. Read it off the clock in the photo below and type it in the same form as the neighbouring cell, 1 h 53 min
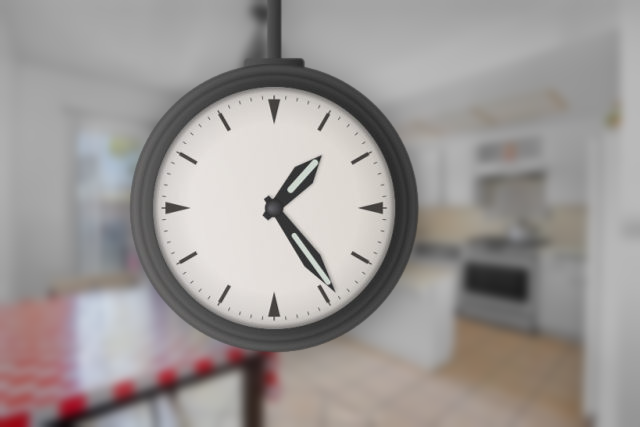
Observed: 1 h 24 min
